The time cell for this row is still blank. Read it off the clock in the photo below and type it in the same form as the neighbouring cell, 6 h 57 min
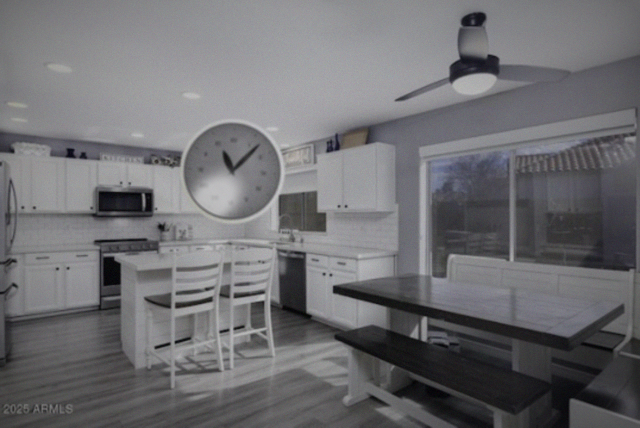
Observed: 11 h 07 min
